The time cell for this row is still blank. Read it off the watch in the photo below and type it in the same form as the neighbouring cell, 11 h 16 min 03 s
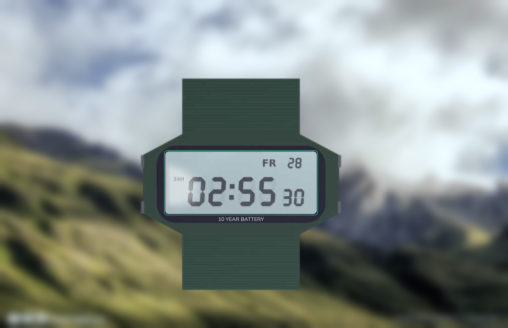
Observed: 2 h 55 min 30 s
